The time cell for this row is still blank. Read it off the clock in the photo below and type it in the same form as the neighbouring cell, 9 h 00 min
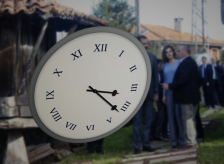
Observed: 3 h 22 min
